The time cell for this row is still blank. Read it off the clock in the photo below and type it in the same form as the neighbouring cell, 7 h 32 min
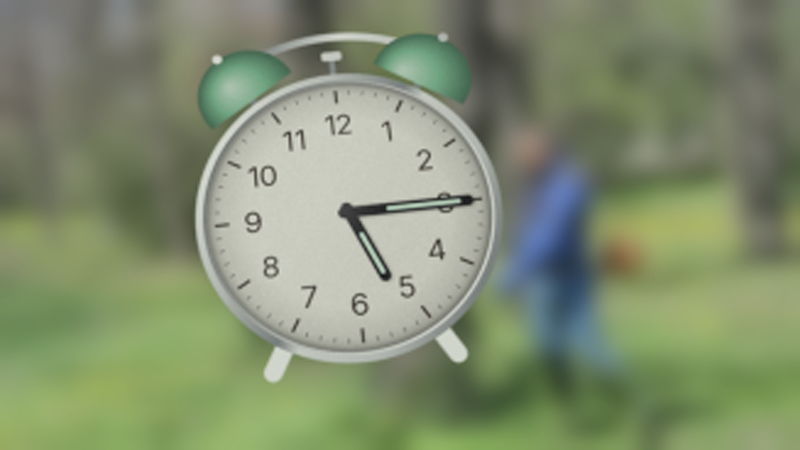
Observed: 5 h 15 min
